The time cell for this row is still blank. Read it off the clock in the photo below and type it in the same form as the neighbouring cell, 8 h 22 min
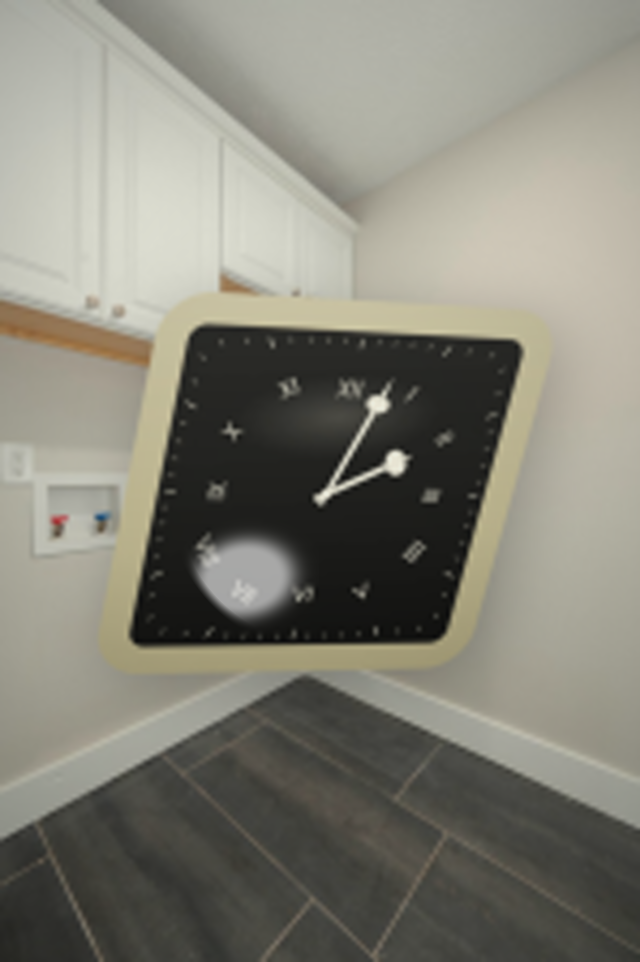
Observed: 2 h 03 min
